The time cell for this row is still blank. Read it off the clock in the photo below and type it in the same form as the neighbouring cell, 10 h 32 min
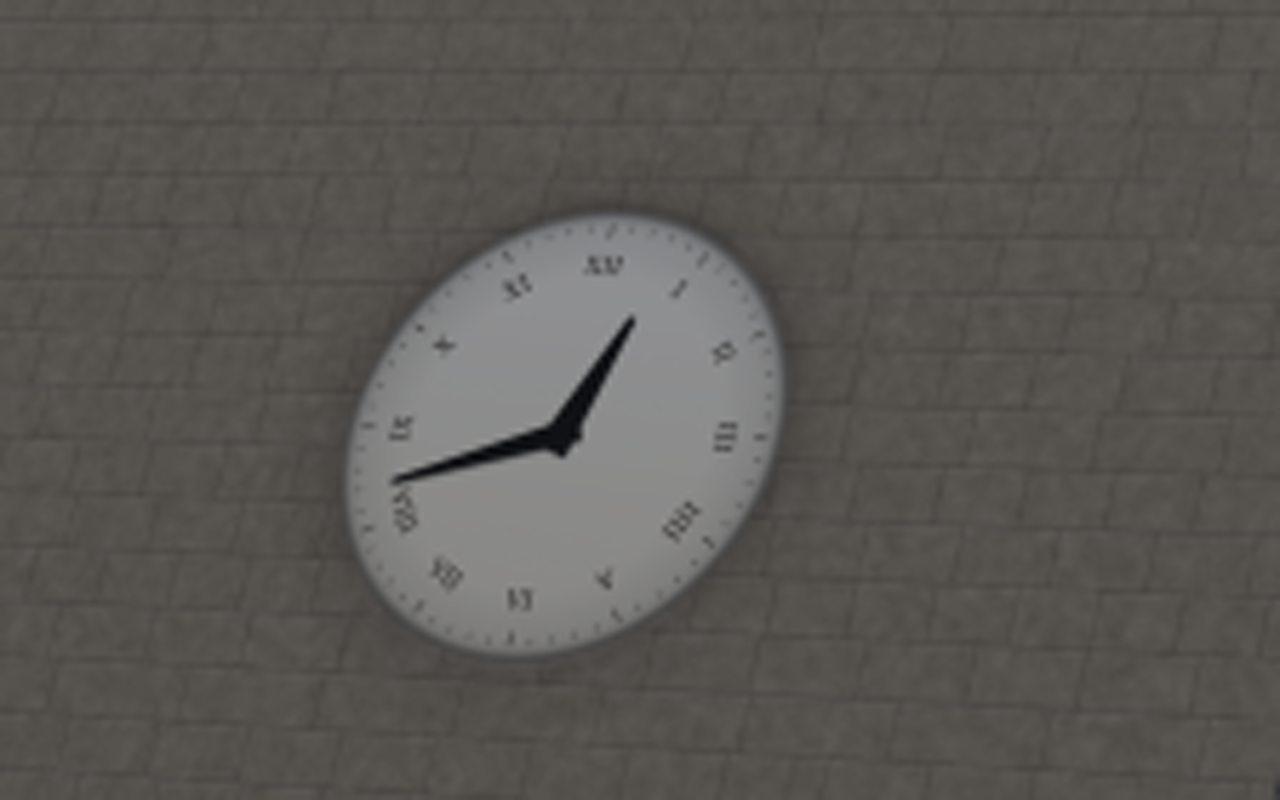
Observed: 12 h 42 min
